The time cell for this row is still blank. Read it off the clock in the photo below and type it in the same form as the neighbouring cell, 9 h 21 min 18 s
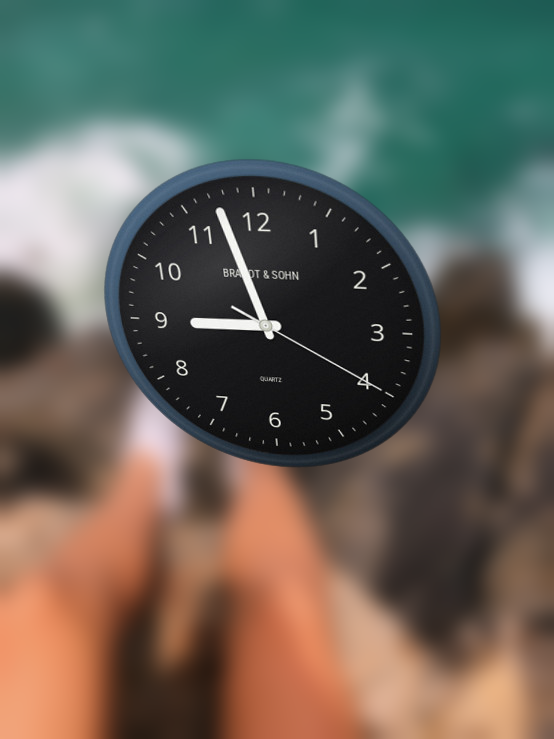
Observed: 8 h 57 min 20 s
